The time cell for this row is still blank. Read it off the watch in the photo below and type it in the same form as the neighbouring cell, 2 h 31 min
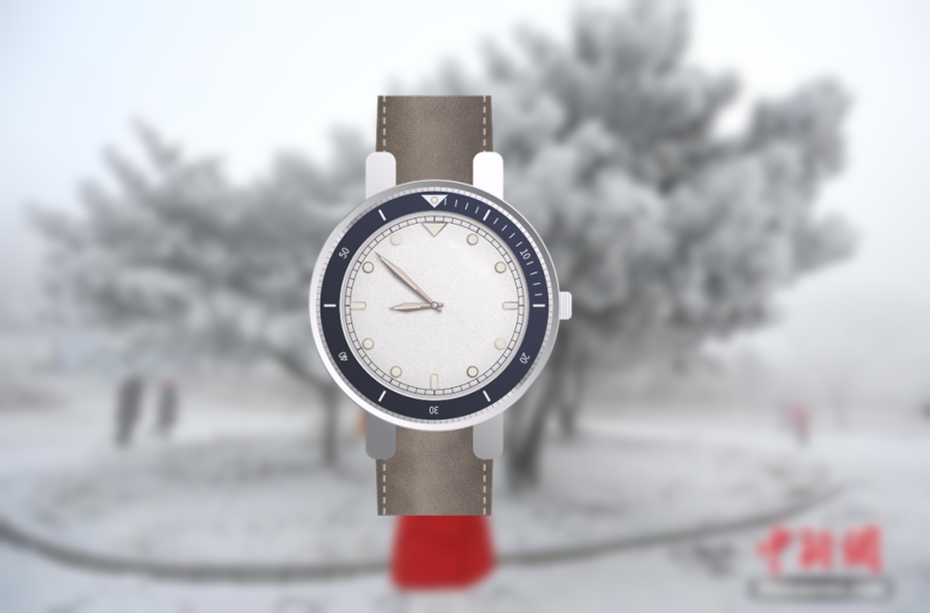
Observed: 8 h 52 min
